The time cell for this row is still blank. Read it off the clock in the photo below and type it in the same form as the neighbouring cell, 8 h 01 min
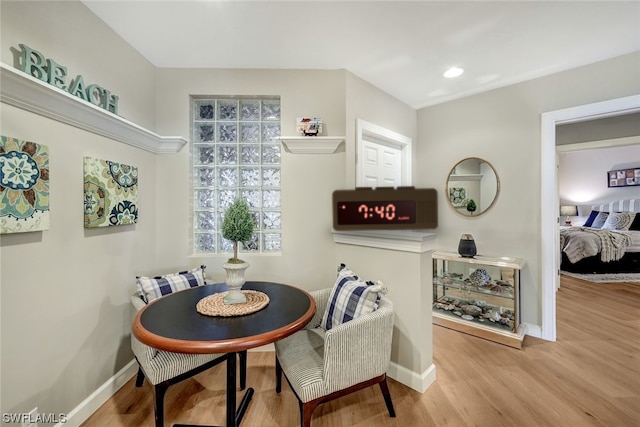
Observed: 7 h 40 min
